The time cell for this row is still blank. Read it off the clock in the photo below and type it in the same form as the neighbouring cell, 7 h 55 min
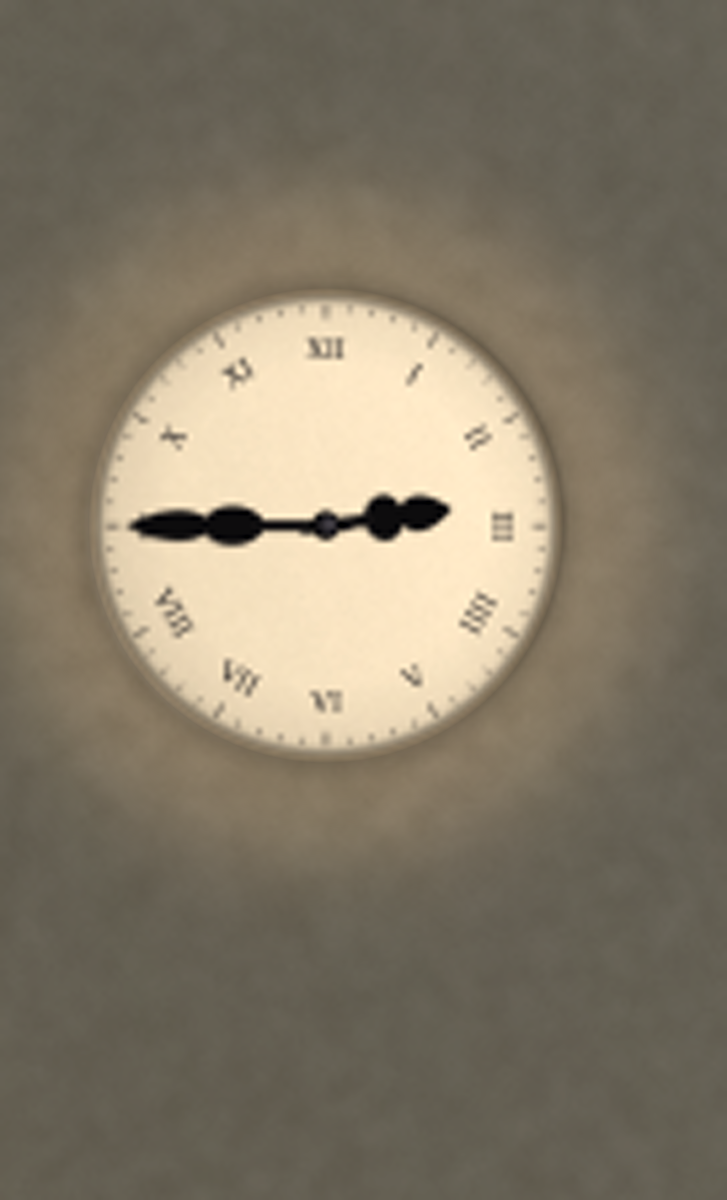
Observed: 2 h 45 min
